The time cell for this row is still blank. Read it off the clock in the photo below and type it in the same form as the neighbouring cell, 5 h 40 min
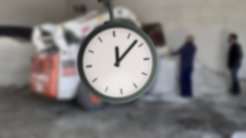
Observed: 12 h 08 min
